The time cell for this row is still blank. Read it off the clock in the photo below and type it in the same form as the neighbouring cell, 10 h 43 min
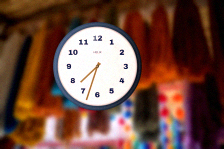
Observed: 7 h 33 min
